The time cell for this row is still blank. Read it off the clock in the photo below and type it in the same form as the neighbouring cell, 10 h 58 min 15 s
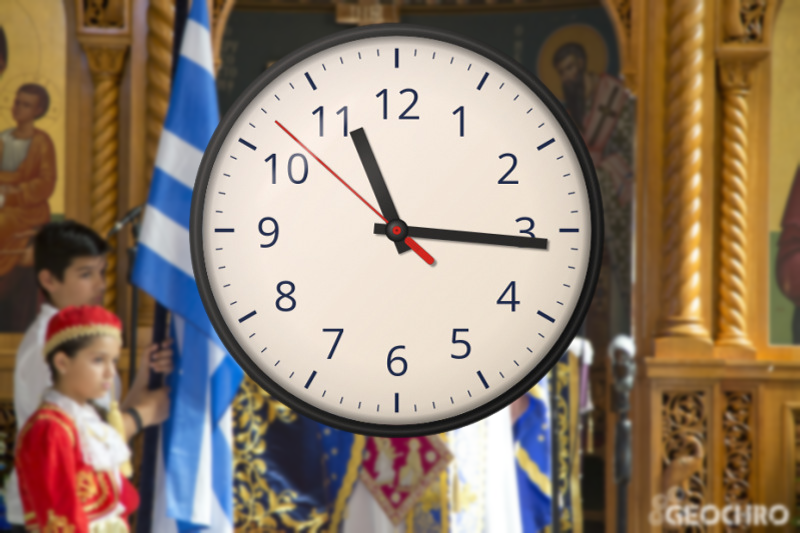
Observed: 11 h 15 min 52 s
